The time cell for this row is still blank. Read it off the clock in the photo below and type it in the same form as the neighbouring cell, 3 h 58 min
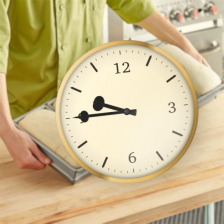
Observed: 9 h 45 min
